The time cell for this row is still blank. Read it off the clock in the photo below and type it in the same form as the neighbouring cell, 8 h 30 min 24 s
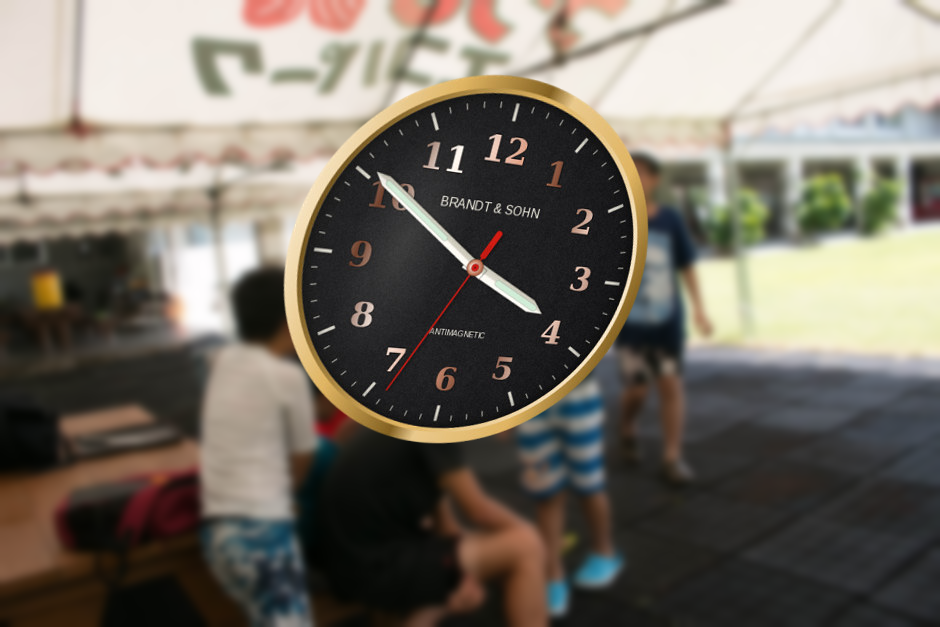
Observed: 3 h 50 min 34 s
